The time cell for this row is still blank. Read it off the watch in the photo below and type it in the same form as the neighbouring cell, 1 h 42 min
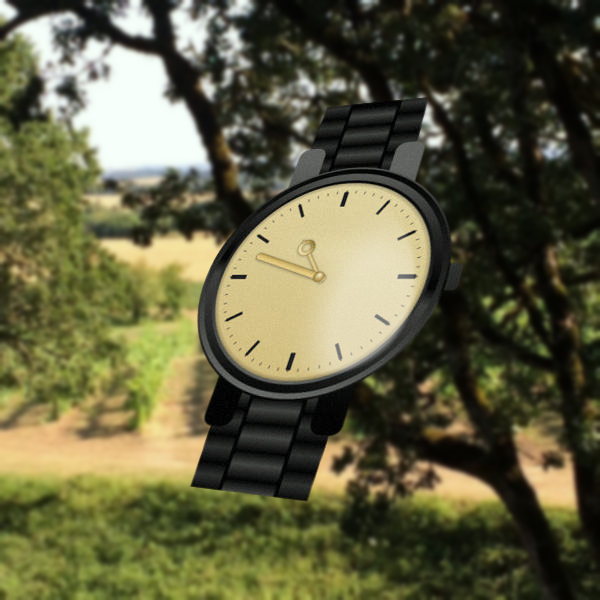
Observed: 10 h 48 min
